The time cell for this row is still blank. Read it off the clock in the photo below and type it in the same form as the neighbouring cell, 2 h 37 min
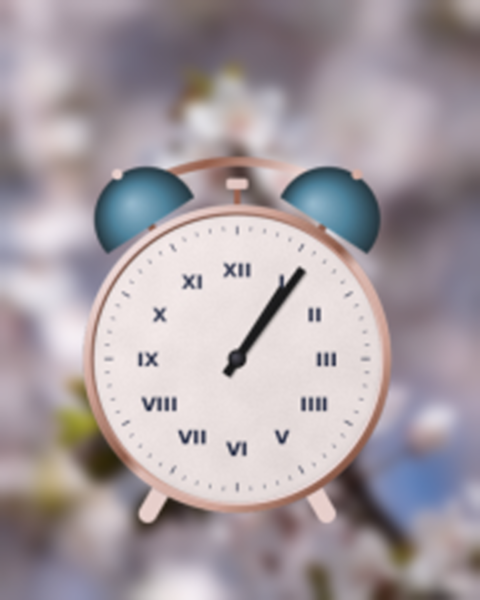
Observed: 1 h 06 min
